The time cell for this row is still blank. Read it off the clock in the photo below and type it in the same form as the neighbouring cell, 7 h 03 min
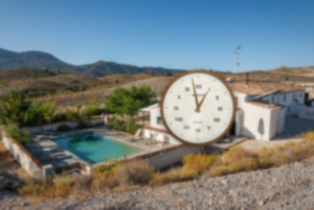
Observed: 12 h 58 min
